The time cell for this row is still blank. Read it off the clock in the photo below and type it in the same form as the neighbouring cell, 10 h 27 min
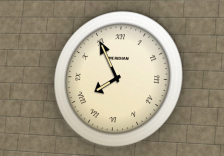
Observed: 7 h 55 min
